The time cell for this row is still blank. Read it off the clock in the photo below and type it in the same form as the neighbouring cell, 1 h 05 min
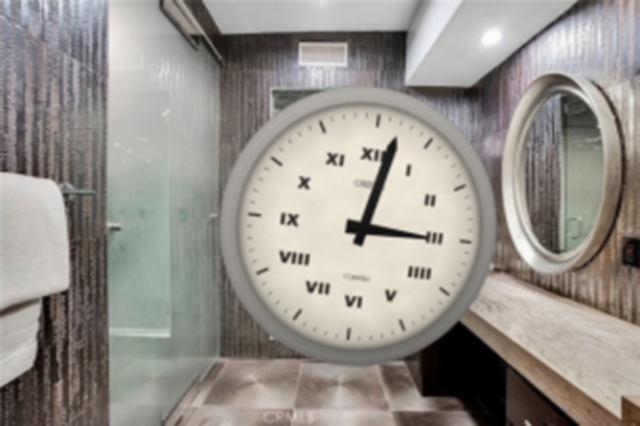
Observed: 3 h 02 min
